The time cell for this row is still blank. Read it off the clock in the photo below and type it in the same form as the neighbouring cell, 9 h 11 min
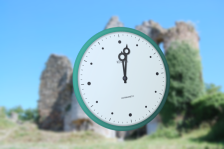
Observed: 12 h 02 min
